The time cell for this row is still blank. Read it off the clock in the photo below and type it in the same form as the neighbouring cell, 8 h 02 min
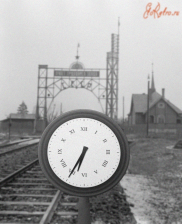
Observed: 6 h 35 min
